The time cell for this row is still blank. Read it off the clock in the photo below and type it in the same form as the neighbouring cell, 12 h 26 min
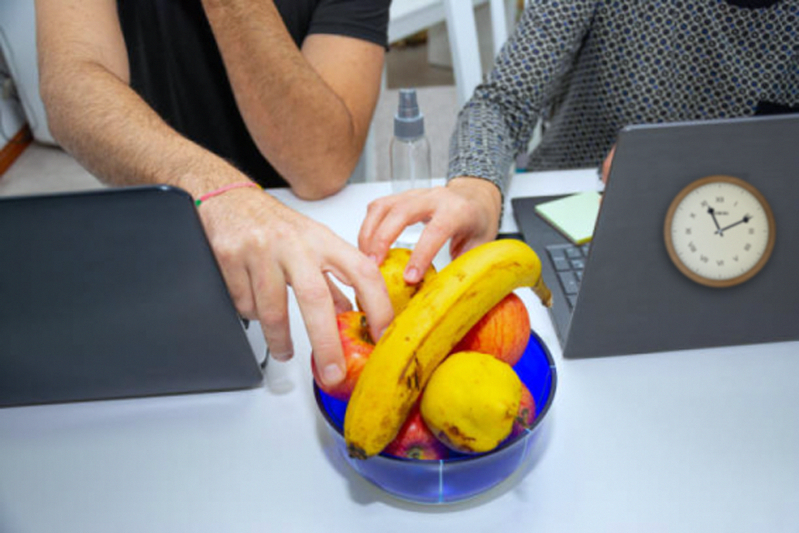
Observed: 11 h 11 min
